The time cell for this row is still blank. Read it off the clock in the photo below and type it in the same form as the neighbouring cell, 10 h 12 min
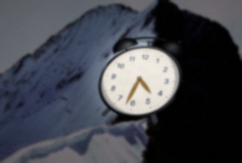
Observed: 4 h 32 min
